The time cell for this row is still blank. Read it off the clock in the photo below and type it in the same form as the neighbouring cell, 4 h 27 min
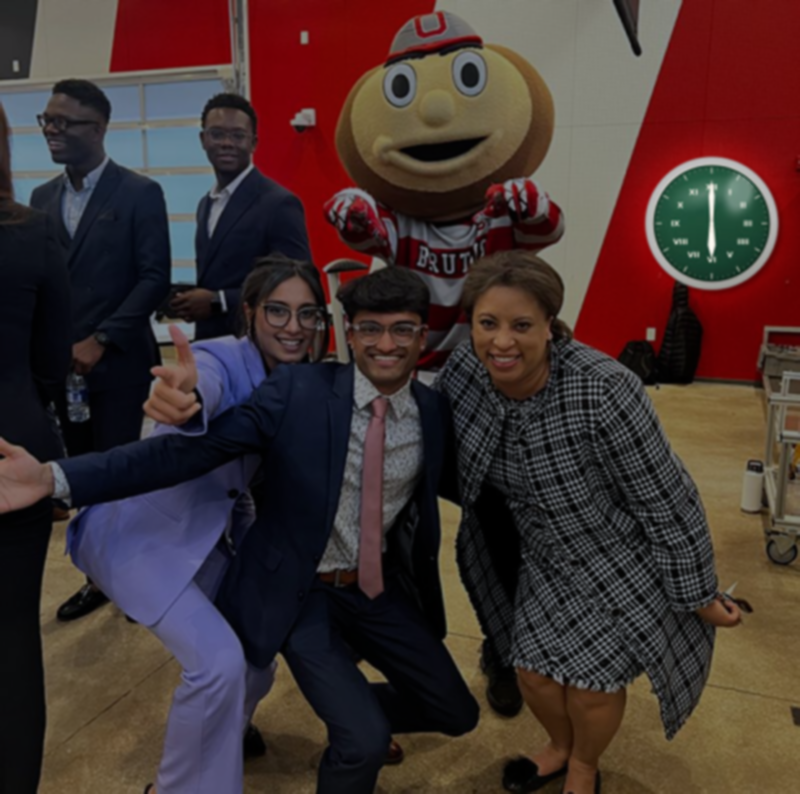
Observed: 6 h 00 min
